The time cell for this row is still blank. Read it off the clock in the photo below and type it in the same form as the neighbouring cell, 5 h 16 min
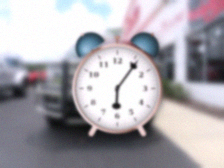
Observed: 6 h 06 min
